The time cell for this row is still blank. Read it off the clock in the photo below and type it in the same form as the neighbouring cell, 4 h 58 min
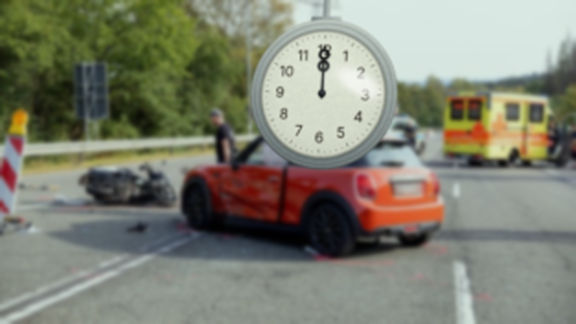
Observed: 12 h 00 min
